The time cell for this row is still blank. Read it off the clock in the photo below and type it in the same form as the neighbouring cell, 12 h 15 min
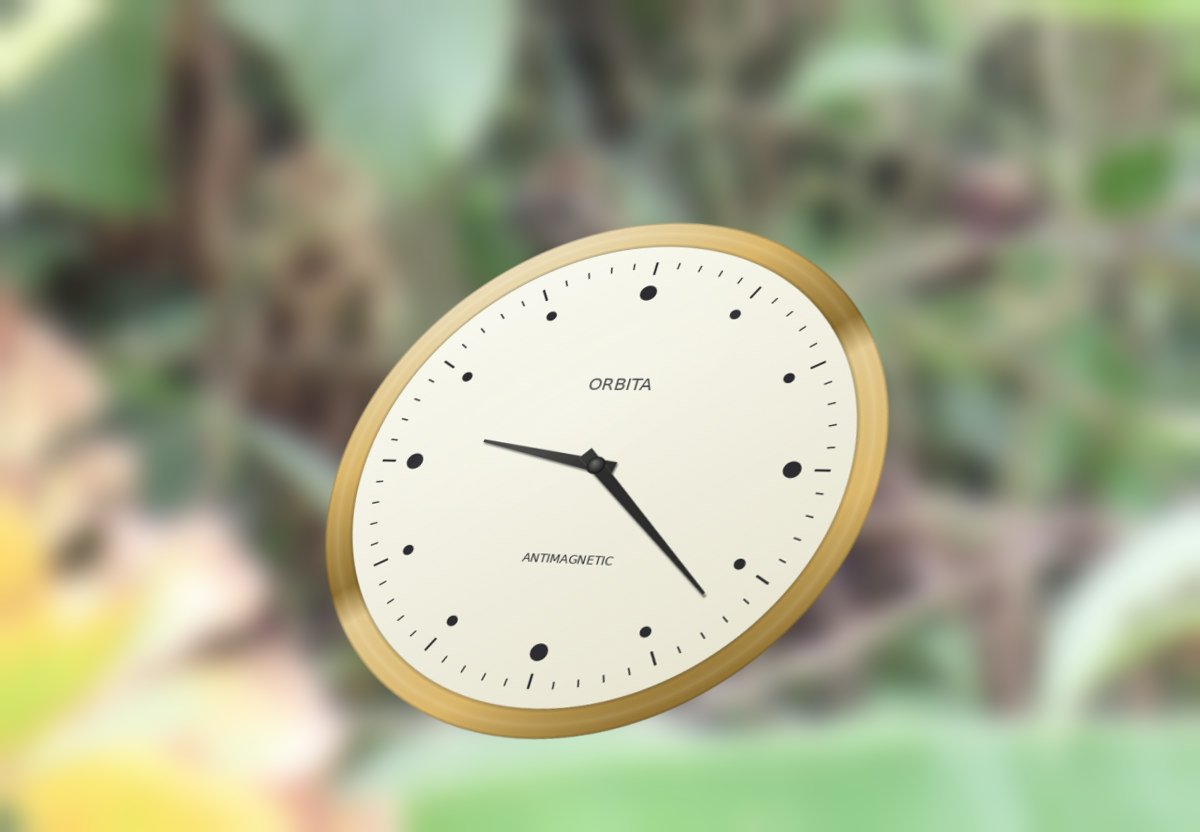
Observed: 9 h 22 min
